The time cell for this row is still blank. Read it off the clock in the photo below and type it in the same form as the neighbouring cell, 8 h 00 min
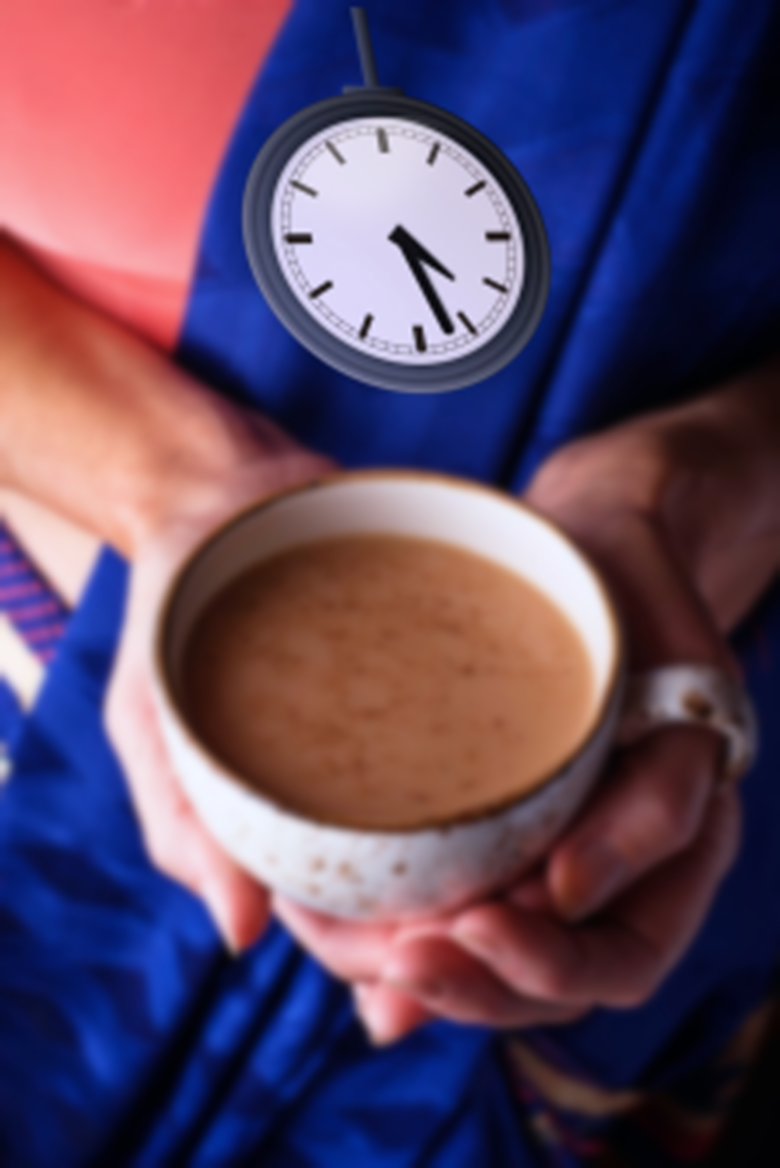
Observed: 4 h 27 min
